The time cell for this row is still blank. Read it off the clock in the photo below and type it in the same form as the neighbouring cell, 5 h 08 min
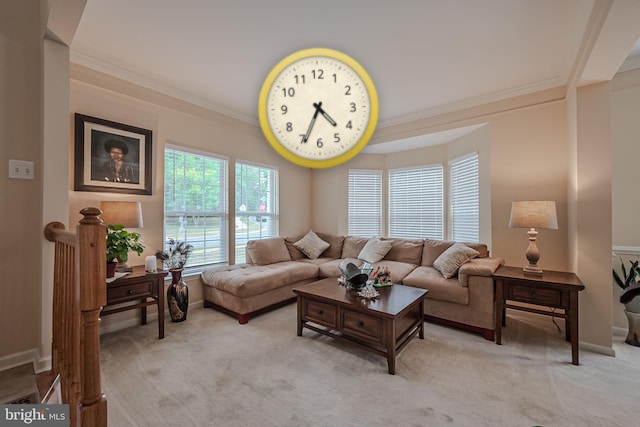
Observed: 4 h 34 min
